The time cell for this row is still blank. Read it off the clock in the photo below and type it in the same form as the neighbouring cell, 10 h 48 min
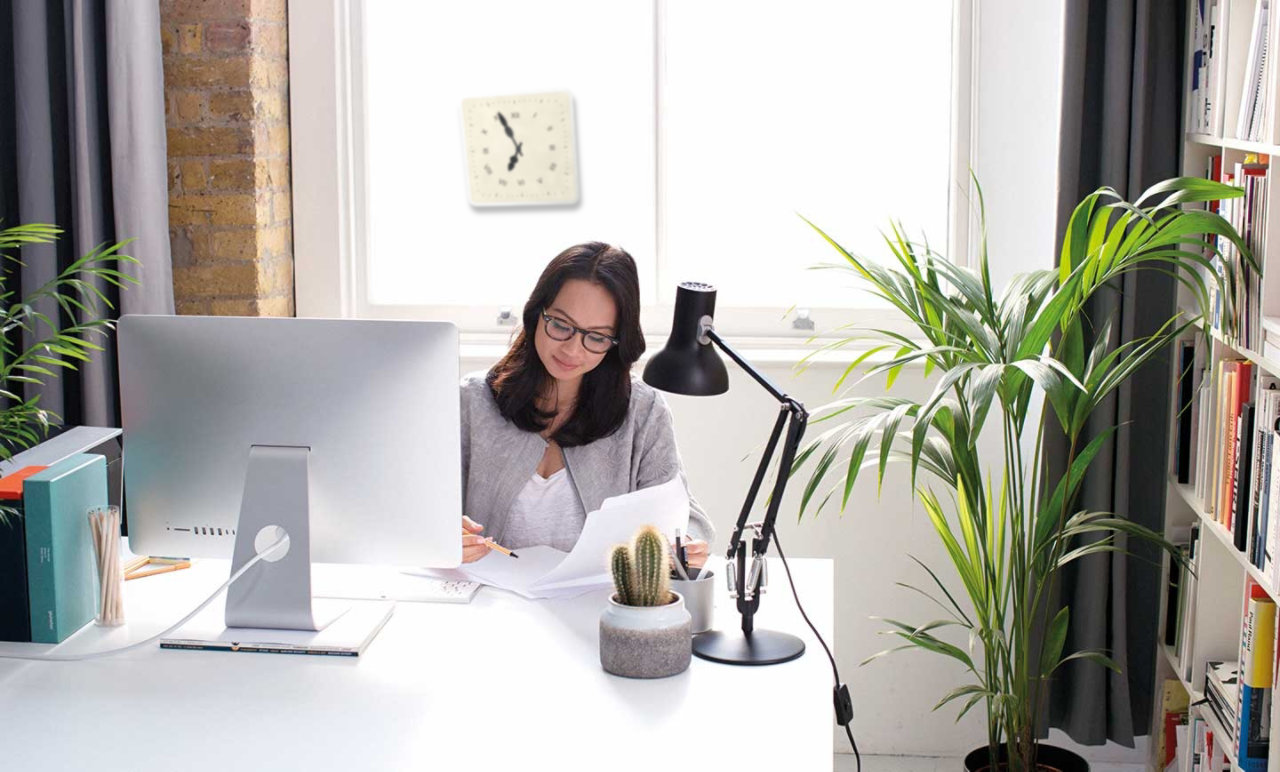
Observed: 6 h 56 min
